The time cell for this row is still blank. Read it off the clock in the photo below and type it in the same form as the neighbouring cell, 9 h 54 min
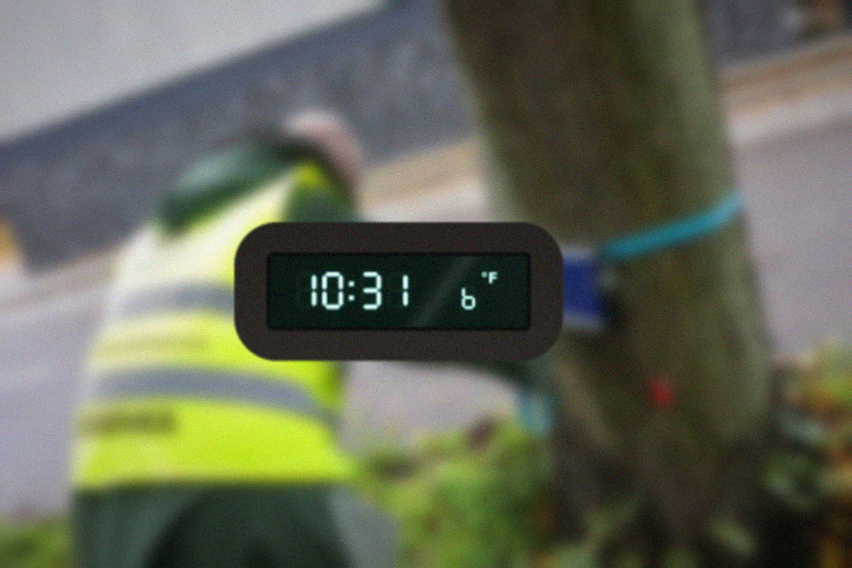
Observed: 10 h 31 min
